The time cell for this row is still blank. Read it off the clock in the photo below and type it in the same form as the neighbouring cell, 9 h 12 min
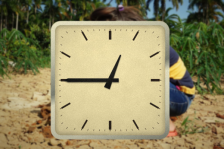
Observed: 12 h 45 min
